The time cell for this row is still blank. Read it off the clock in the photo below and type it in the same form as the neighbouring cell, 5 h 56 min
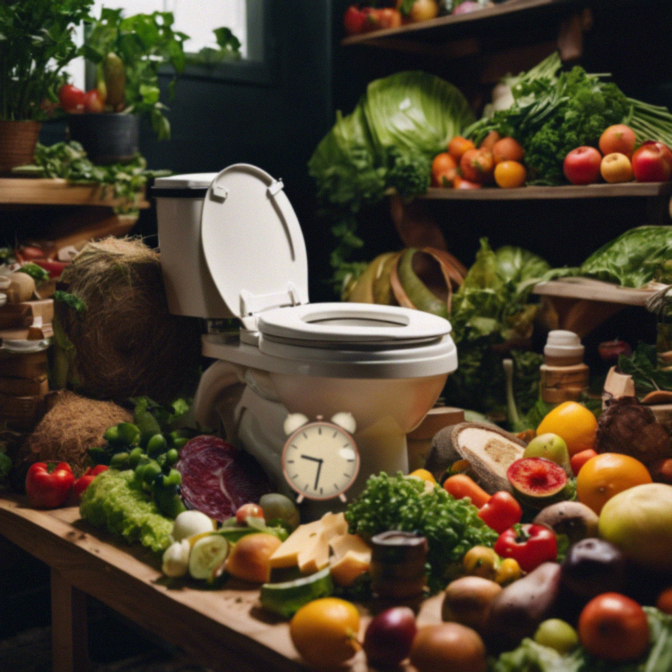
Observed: 9 h 32 min
